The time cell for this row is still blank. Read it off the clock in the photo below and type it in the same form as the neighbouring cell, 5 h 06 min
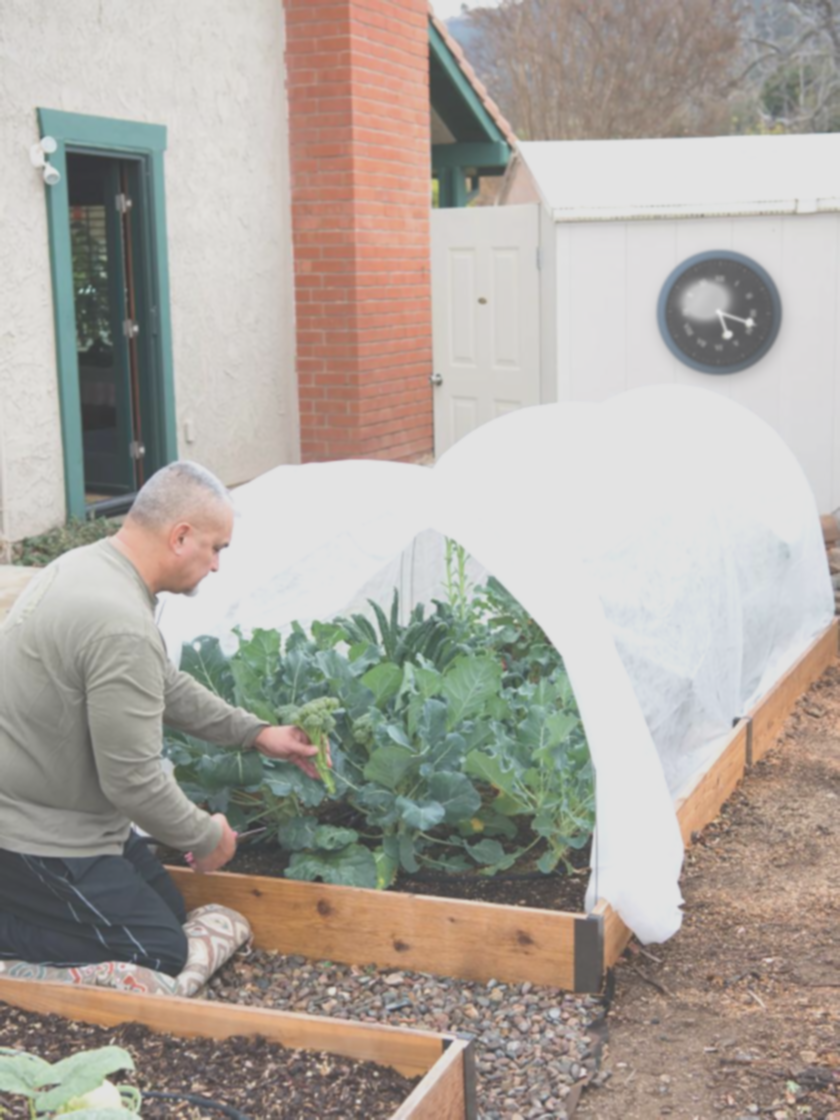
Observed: 5 h 18 min
